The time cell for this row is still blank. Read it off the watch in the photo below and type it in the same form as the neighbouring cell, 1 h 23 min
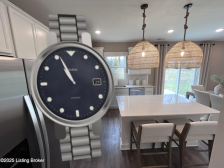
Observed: 10 h 56 min
